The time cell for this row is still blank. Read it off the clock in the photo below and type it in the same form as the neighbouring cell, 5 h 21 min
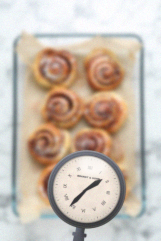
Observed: 1 h 36 min
